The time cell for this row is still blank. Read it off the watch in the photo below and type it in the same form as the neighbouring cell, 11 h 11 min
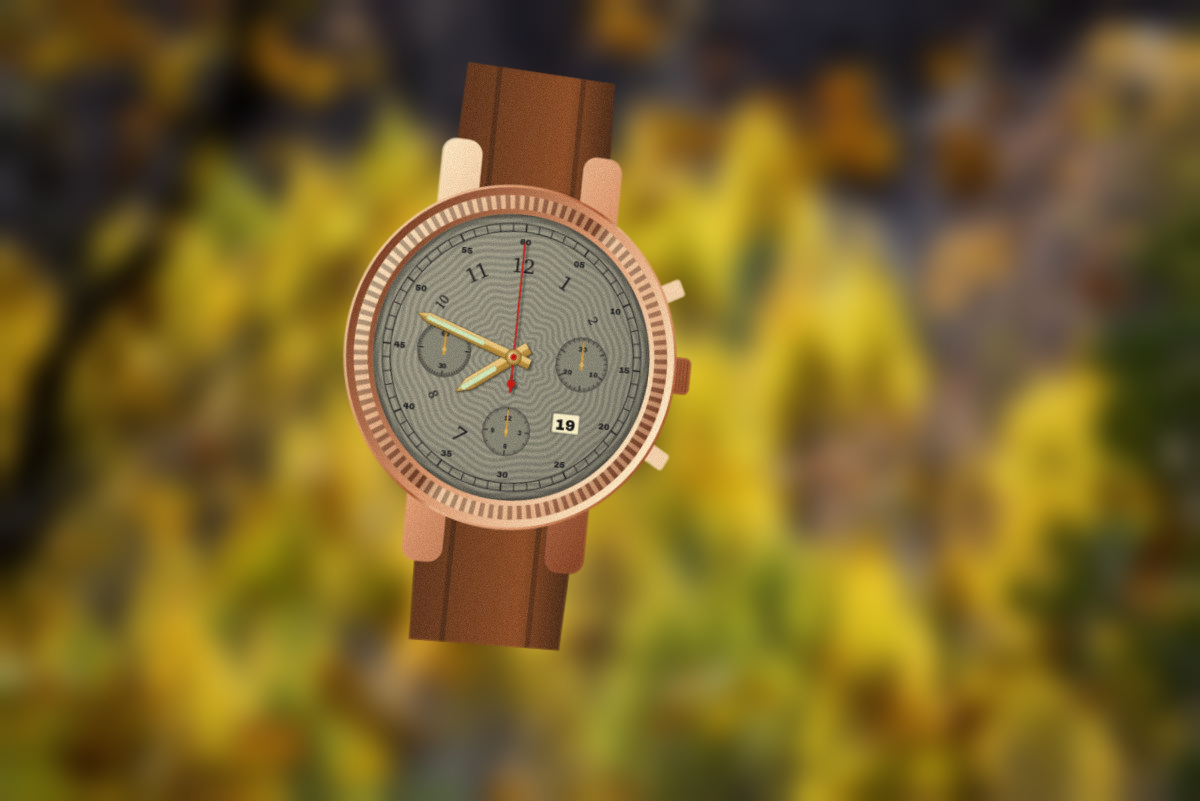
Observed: 7 h 48 min
